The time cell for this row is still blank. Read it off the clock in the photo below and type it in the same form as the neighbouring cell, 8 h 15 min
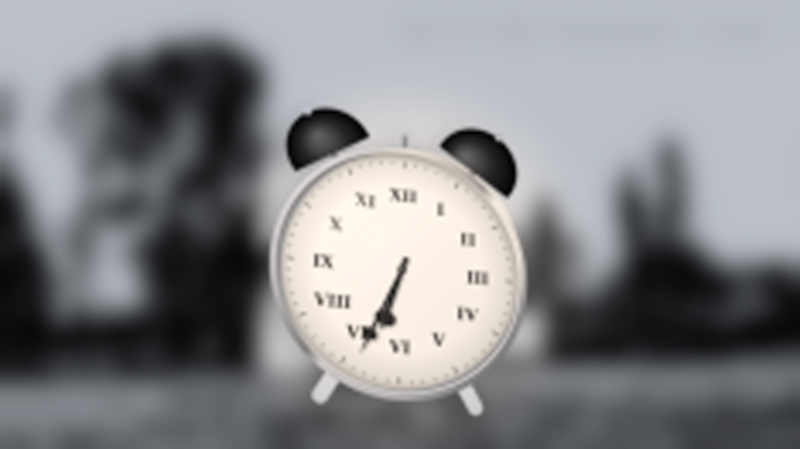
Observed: 6 h 34 min
